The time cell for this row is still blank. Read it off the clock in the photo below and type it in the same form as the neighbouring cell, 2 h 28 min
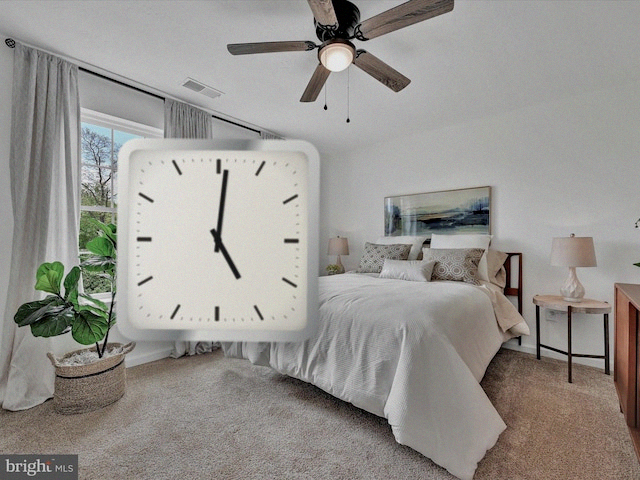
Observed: 5 h 01 min
